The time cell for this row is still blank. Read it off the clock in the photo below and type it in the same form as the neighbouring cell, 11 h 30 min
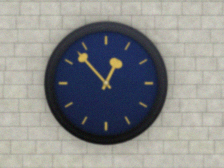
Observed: 12 h 53 min
